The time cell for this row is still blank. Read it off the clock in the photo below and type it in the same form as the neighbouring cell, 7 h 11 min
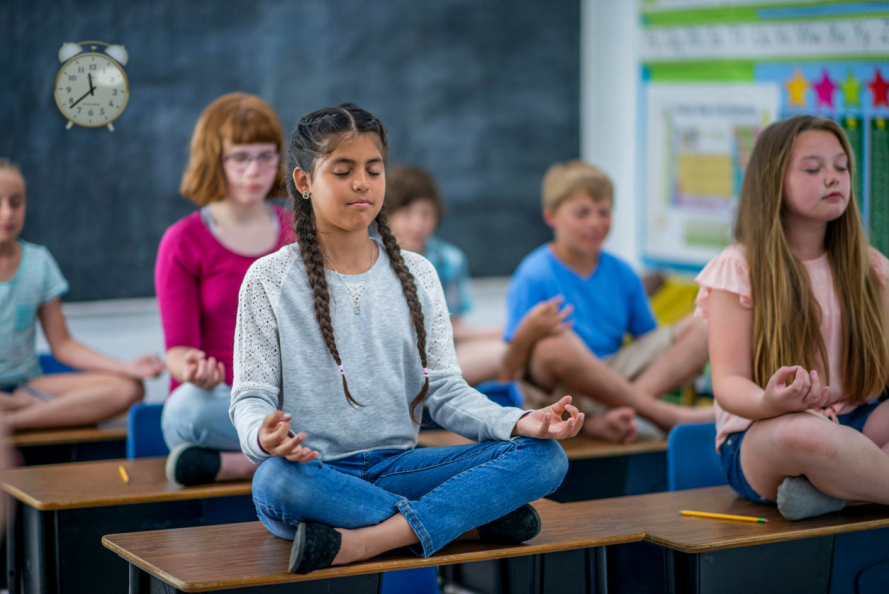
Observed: 11 h 38 min
